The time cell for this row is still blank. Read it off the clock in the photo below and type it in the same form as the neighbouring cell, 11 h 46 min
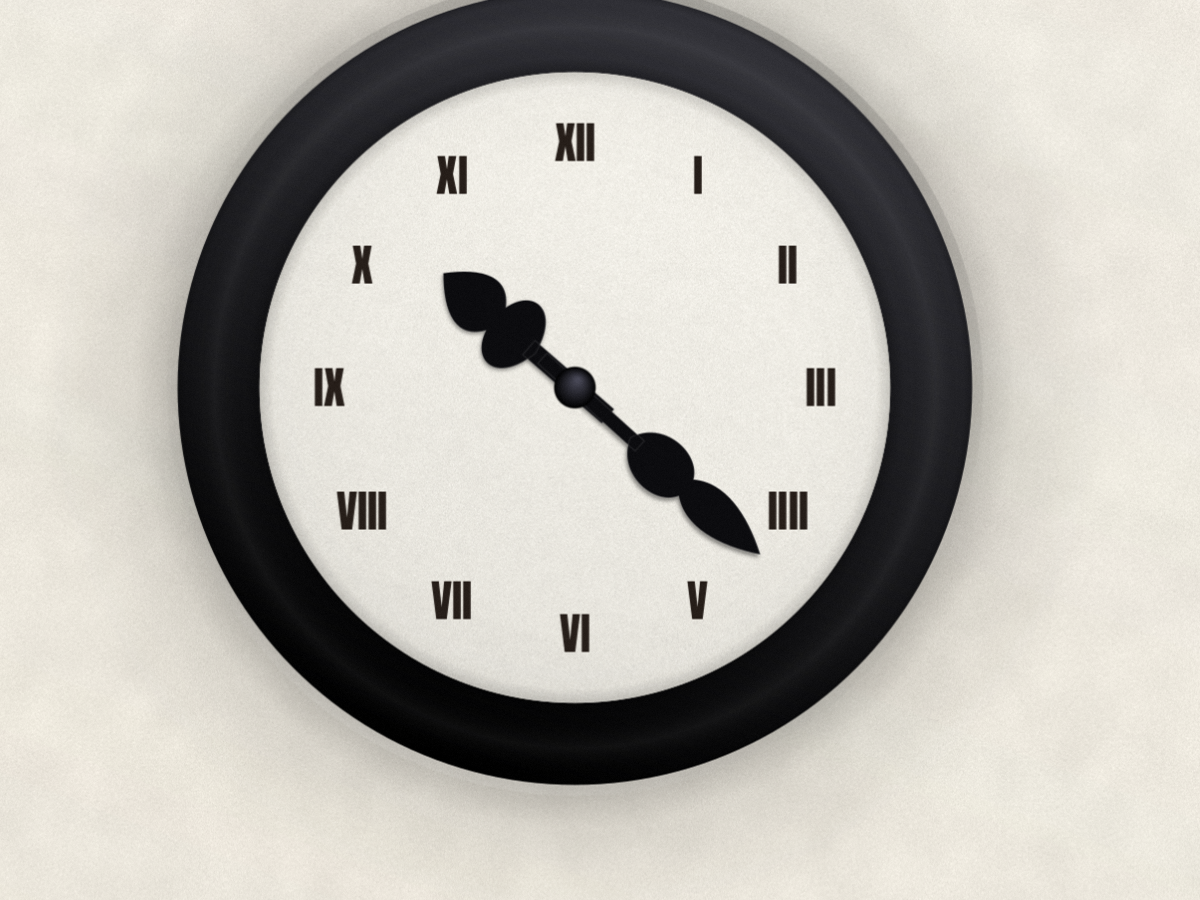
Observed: 10 h 22 min
